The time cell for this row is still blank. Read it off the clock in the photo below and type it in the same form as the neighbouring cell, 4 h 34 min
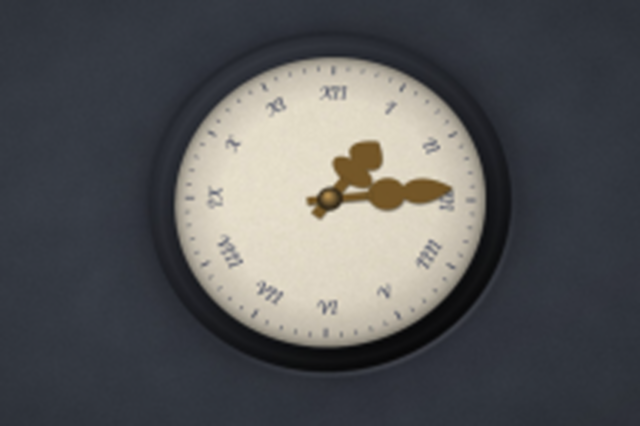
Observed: 1 h 14 min
